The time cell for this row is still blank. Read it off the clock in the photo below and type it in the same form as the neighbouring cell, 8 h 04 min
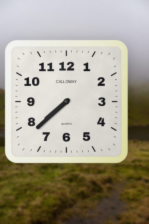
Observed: 7 h 38 min
